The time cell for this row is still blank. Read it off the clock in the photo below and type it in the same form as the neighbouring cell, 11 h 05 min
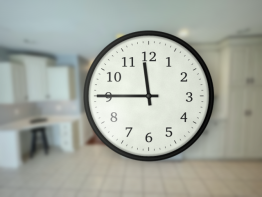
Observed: 11 h 45 min
